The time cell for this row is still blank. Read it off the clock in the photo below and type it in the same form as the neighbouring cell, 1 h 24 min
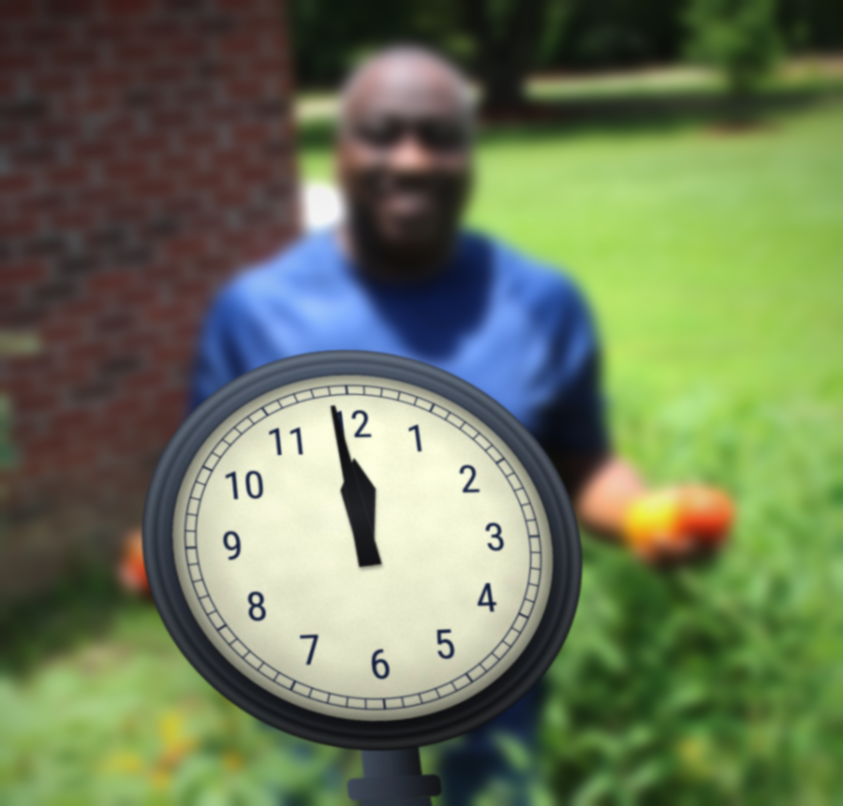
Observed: 11 h 59 min
